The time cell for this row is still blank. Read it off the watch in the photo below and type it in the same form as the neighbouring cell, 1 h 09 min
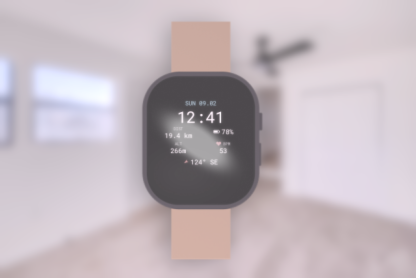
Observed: 12 h 41 min
